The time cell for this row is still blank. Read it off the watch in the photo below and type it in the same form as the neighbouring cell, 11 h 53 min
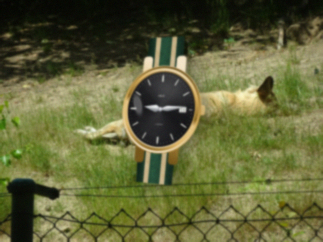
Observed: 9 h 14 min
